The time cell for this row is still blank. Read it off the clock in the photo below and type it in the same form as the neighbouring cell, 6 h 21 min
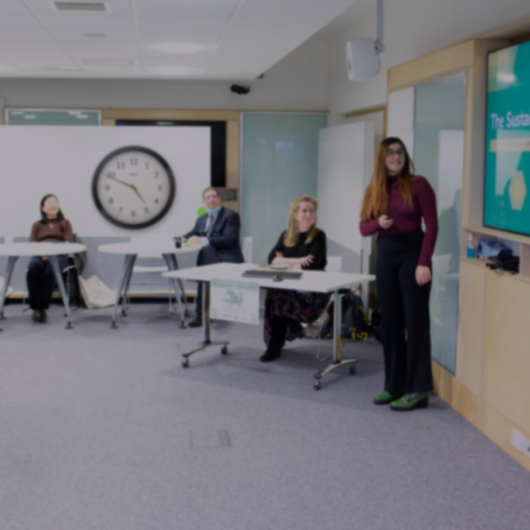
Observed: 4 h 49 min
